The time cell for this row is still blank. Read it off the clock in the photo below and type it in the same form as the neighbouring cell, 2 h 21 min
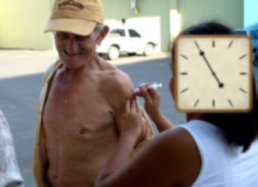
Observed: 4 h 55 min
